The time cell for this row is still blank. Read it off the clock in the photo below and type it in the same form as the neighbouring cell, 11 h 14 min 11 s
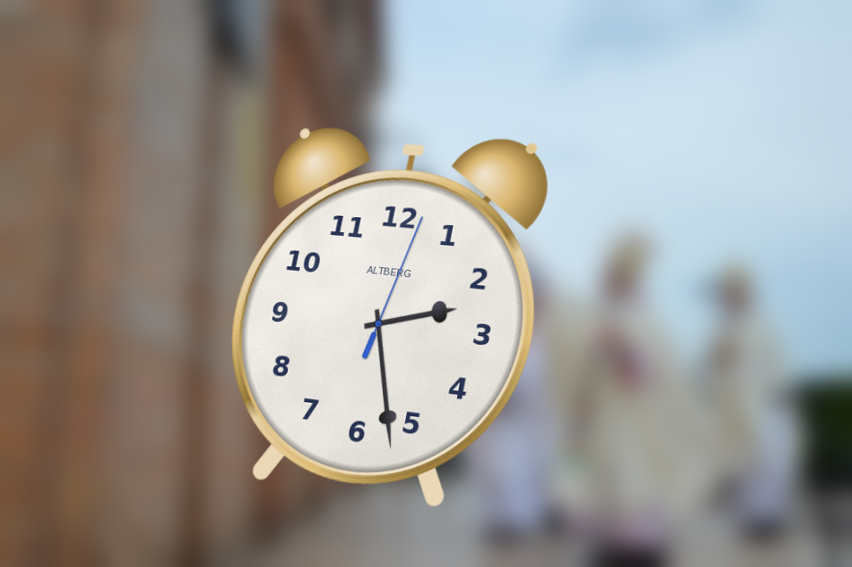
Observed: 2 h 27 min 02 s
